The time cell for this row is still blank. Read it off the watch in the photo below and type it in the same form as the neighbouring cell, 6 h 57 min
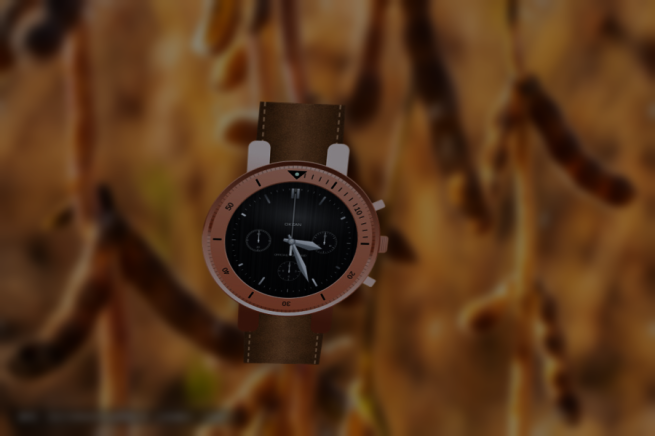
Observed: 3 h 26 min
